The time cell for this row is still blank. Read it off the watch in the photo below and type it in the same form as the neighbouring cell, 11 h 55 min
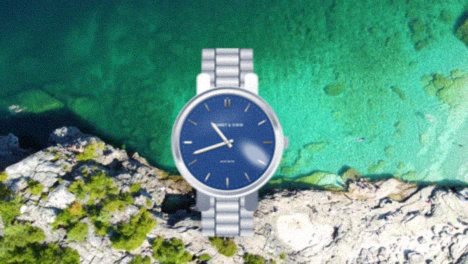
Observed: 10 h 42 min
